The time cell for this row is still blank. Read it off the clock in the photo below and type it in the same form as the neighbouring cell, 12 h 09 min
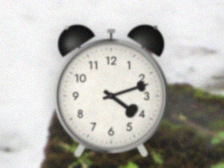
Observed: 4 h 12 min
